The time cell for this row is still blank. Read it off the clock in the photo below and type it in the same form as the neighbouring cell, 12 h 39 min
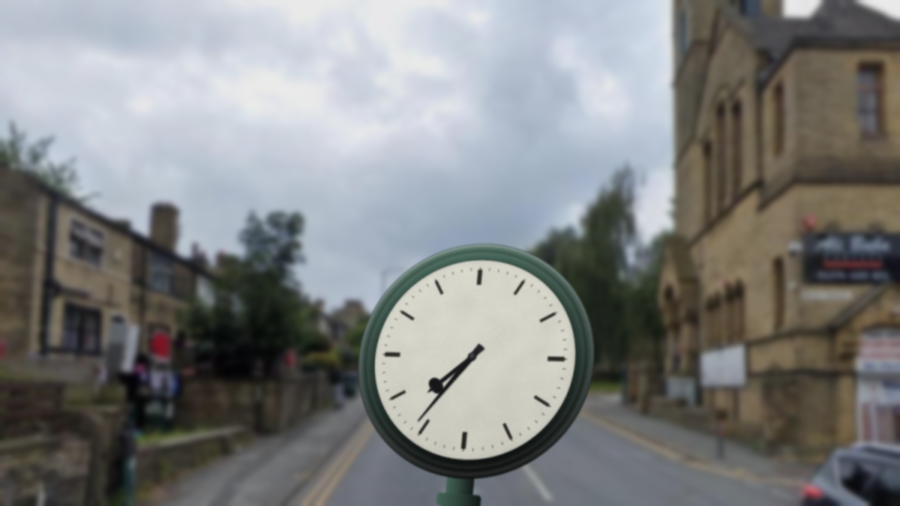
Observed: 7 h 36 min
